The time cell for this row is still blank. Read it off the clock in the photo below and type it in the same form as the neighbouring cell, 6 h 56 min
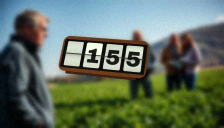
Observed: 1 h 55 min
